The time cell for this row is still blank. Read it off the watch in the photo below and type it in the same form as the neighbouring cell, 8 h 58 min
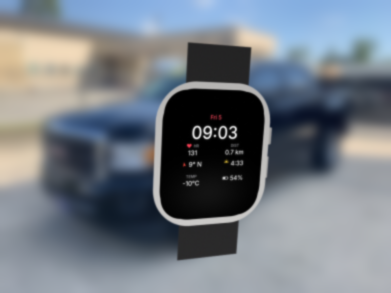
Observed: 9 h 03 min
